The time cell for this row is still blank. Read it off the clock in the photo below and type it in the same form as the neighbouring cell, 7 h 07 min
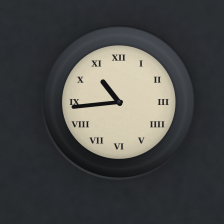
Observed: 10 h 44 min
